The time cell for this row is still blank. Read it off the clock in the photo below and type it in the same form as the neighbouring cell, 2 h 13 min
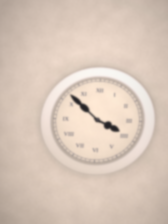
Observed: 3 h 52 min
